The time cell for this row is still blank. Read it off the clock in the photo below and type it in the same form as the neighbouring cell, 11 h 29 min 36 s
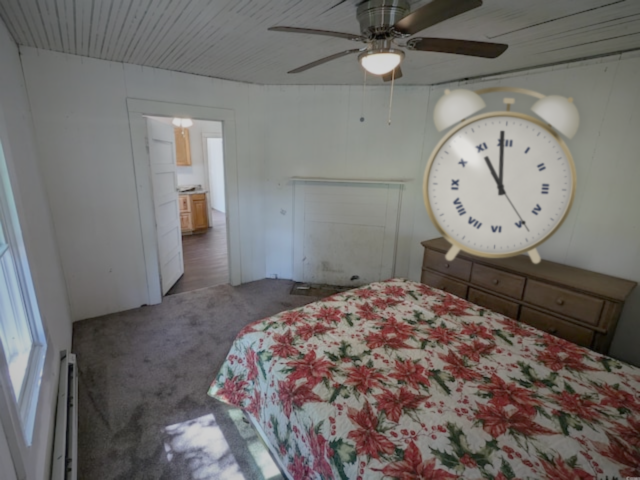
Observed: 10 h 59 min 24 s
